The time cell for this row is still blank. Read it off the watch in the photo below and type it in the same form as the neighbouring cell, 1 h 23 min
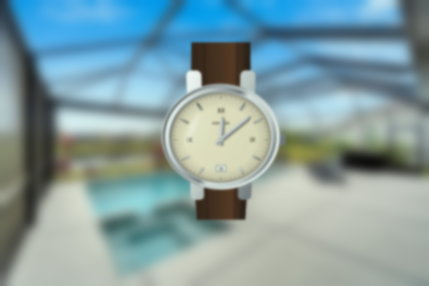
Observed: 12 h 08 min
